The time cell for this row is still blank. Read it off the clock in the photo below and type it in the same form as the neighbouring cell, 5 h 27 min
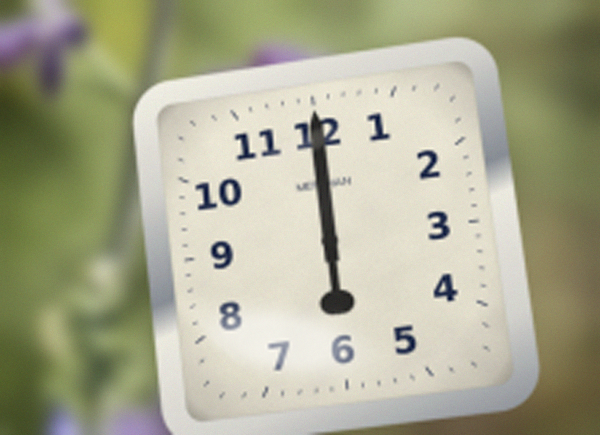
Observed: 6 h 00 min
